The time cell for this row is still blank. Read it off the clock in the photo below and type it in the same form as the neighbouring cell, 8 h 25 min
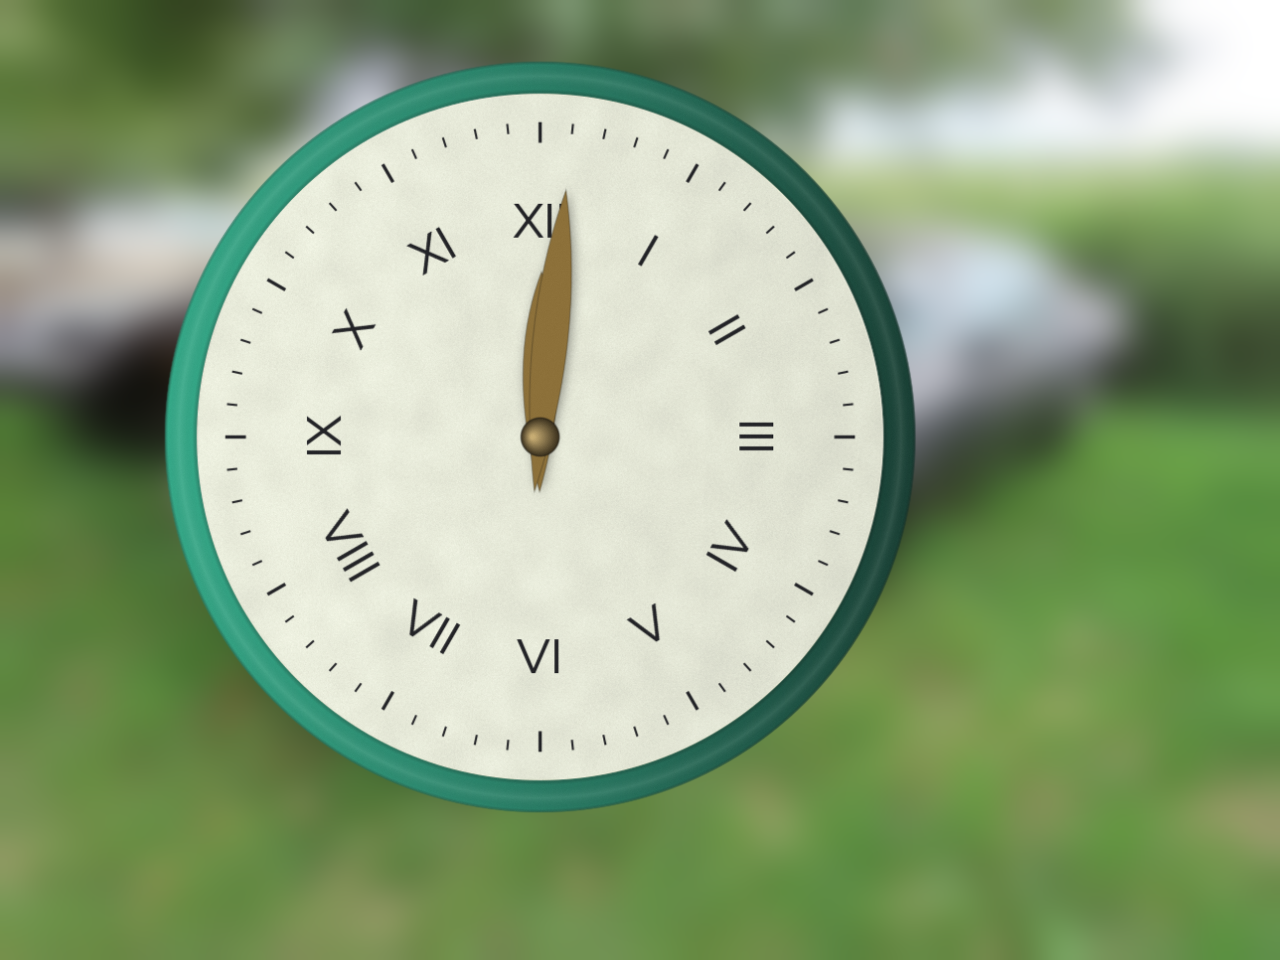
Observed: 12 h 01 min
